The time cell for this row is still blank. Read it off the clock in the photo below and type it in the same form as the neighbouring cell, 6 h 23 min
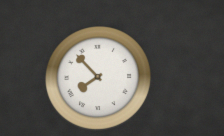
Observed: 7 h 53 min
